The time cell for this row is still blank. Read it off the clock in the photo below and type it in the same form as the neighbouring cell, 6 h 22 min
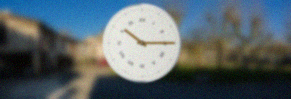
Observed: 10 h 15 min
